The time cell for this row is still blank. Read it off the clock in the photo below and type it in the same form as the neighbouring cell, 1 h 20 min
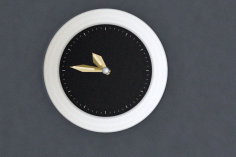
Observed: 10 h 46 min
